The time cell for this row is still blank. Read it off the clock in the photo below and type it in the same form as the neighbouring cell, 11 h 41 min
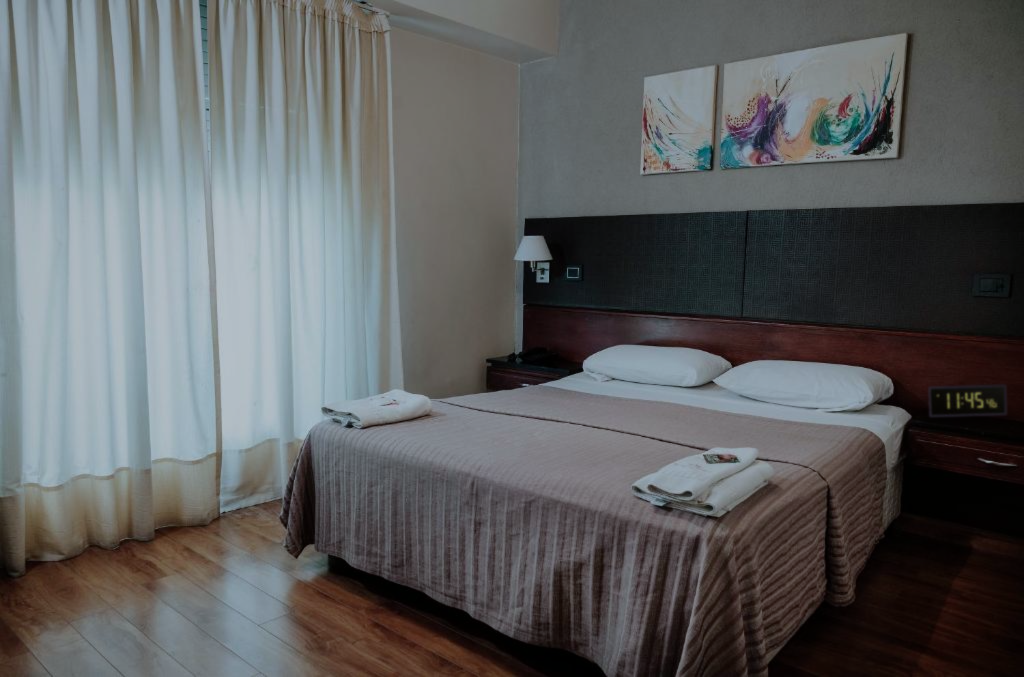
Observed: 11 h 45 min
